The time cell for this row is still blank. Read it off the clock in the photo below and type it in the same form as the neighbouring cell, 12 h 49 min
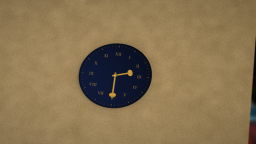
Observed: 2 h 30 min
